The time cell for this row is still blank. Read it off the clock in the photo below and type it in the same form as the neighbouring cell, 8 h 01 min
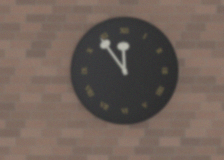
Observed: 11 h 54 min
